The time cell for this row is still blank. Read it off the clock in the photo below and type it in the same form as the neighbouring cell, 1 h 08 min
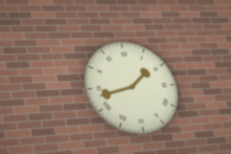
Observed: 1 h 43 min
